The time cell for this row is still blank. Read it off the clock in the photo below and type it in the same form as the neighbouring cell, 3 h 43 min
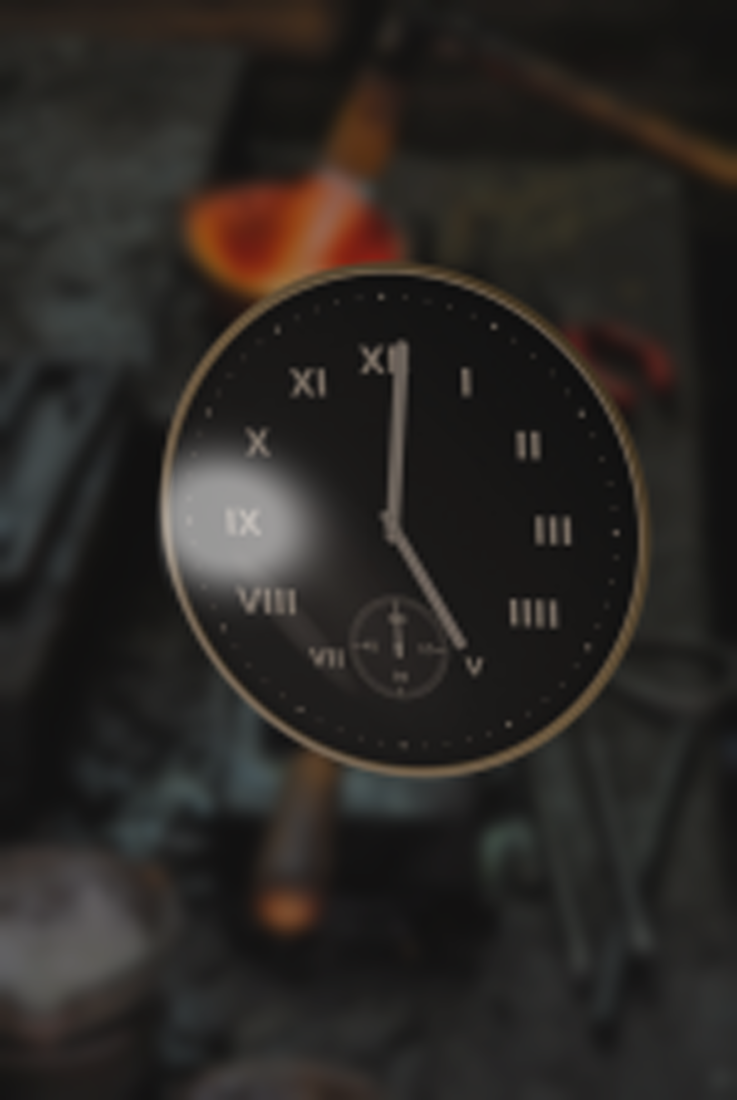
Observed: 5 h 01 min
